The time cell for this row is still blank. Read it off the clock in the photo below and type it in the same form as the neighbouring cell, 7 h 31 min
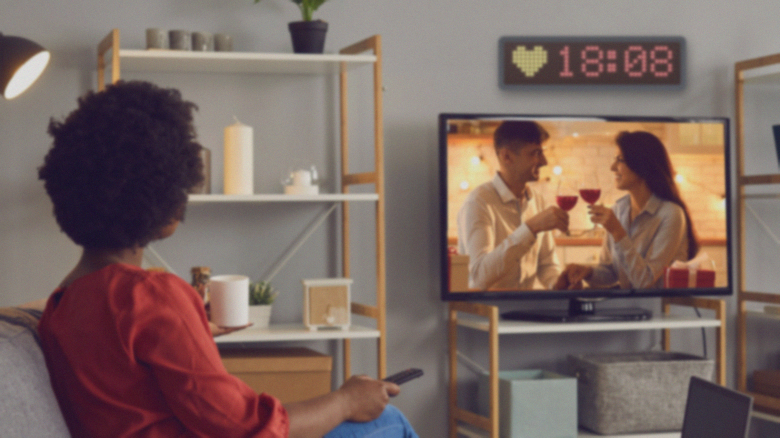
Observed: 18 h 08 min
